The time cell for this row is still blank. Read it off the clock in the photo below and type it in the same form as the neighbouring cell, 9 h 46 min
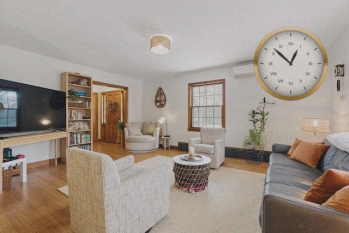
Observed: 12 h 52 min
